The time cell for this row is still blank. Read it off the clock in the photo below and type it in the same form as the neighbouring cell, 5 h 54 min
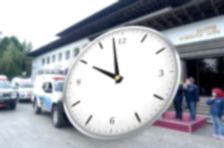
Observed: 9 h 58 min
